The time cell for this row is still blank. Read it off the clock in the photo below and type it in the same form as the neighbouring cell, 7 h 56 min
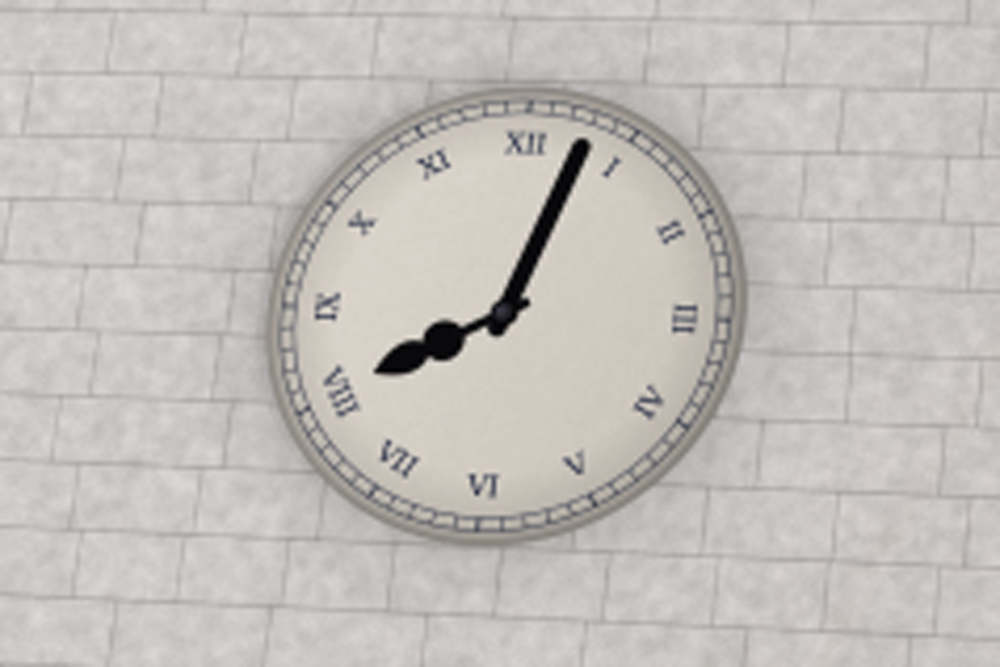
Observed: 8 h 03 min
